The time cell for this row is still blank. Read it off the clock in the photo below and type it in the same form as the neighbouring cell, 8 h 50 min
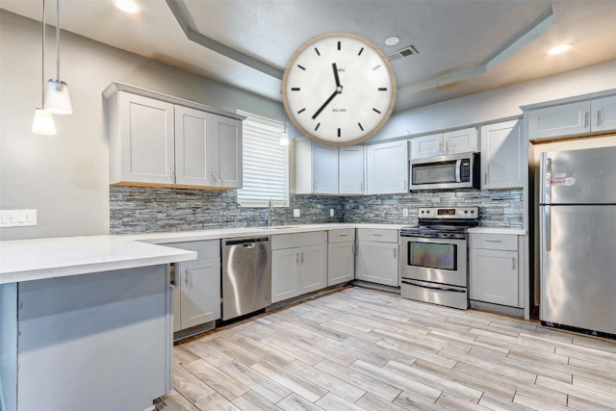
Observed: 11 h 37 min
